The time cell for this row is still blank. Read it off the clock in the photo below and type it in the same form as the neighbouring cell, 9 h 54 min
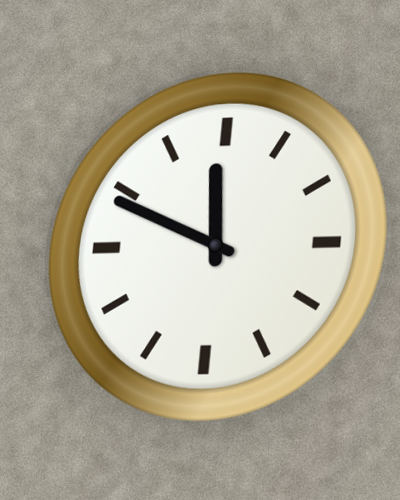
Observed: 11 h 49 min
